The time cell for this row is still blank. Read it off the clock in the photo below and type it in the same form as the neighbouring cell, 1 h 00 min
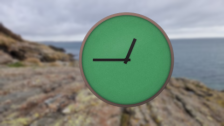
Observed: 12 h 45 min
